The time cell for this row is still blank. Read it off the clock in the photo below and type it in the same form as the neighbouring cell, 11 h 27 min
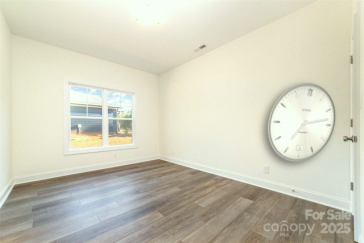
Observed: 7 h 13 min
